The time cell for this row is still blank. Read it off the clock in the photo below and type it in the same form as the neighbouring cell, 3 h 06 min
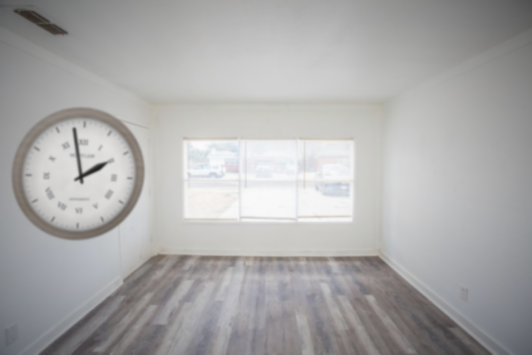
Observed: 1 h 58 min
